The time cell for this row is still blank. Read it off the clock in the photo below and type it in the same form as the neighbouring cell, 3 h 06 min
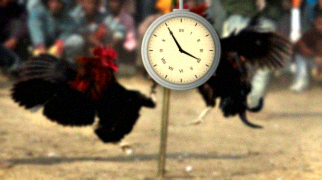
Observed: 3 h 55 min
